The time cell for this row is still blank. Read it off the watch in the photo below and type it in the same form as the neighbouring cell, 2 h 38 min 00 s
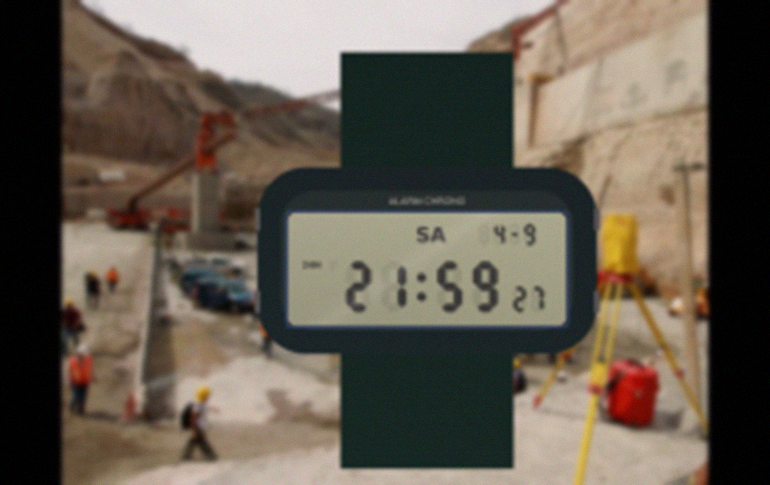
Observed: 21 h 59 min 27 s
